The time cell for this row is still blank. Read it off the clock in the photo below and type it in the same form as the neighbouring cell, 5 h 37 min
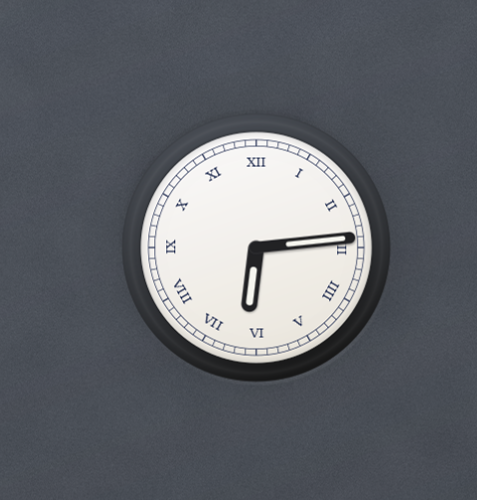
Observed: 6 h 14 min
